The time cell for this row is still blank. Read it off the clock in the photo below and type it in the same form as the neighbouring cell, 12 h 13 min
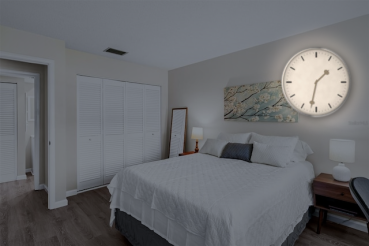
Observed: 1 h 32 min
